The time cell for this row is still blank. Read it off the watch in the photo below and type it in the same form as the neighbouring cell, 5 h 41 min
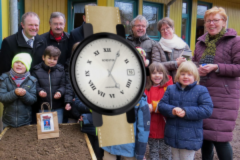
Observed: 5 h 05 min
